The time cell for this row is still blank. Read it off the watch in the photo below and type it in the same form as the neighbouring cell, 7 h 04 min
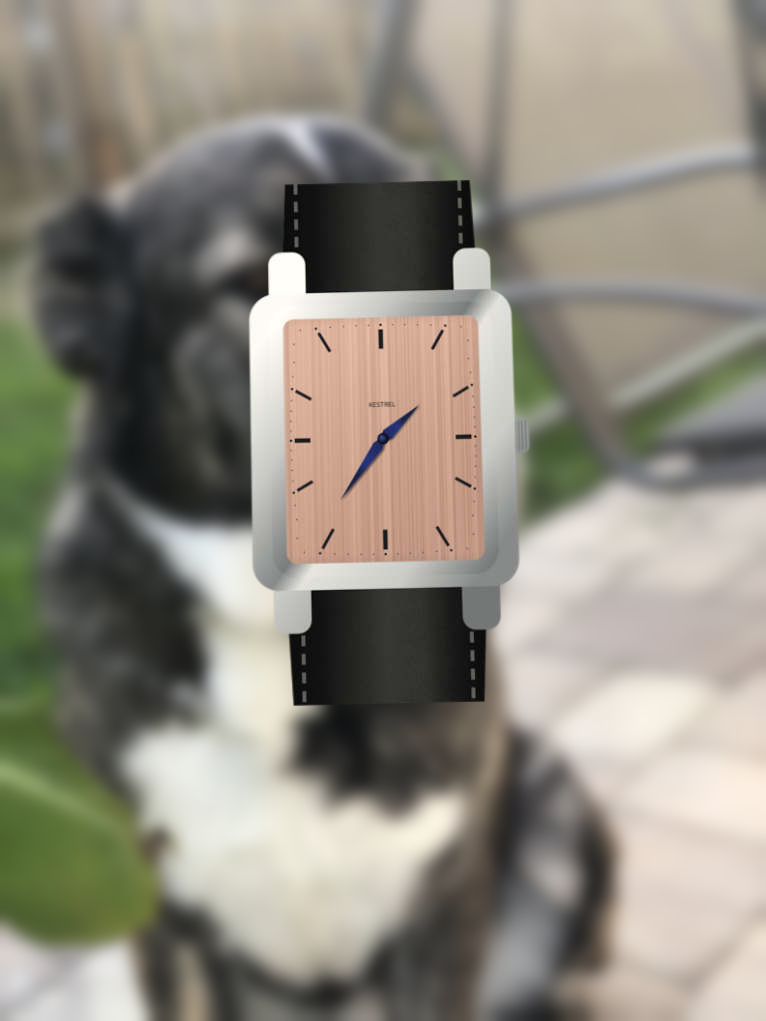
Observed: 1 h 36 min
